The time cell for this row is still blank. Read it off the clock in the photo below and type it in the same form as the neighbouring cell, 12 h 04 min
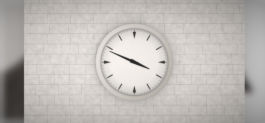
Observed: 3 h 49 min
